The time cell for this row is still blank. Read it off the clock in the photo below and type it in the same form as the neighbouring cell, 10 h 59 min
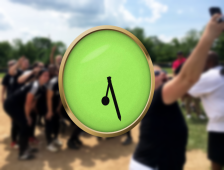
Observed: 6 h 27 min
